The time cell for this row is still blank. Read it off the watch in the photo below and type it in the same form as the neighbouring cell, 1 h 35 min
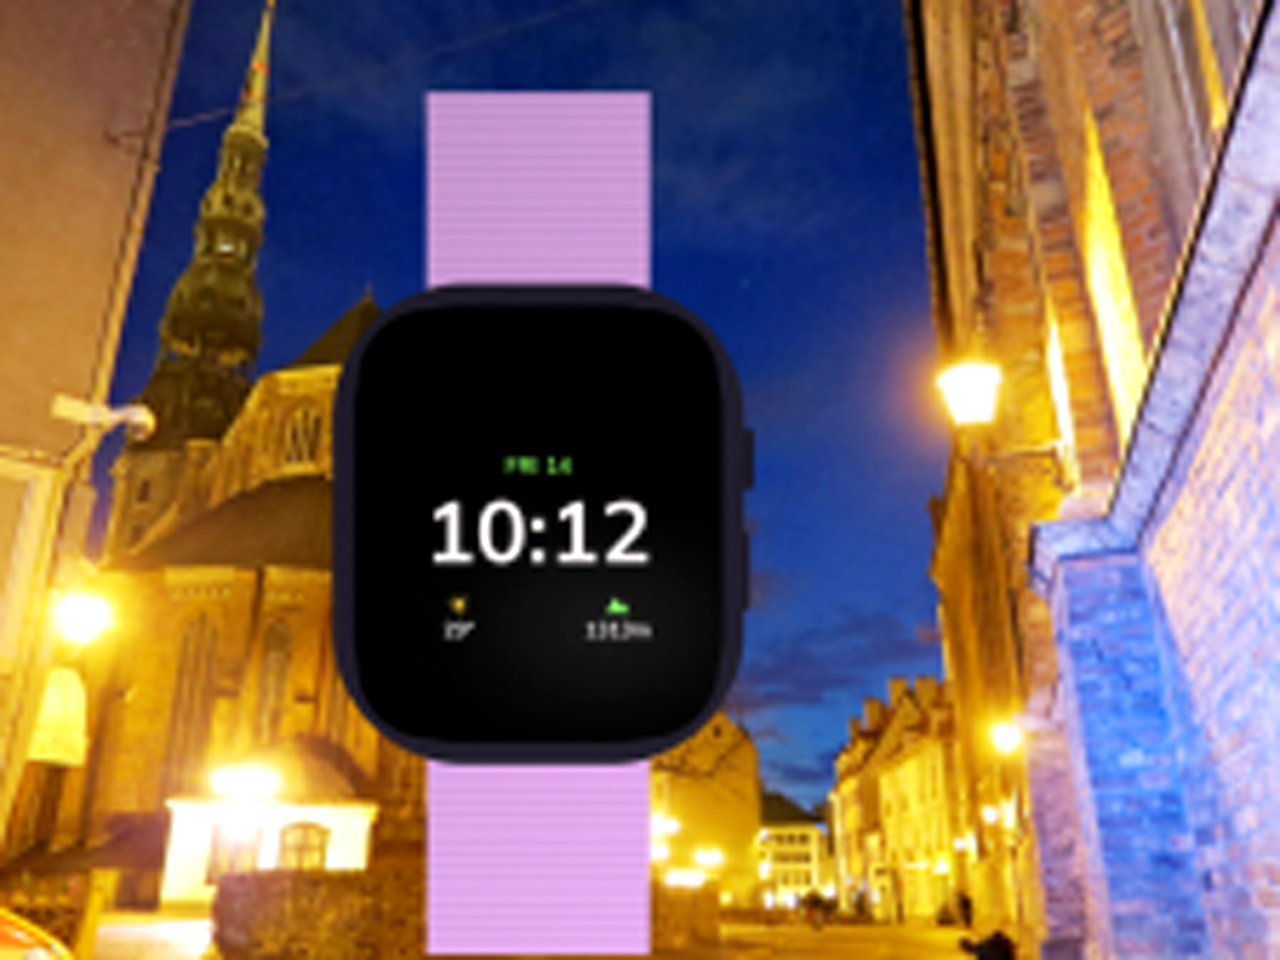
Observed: 10 h 12 min
